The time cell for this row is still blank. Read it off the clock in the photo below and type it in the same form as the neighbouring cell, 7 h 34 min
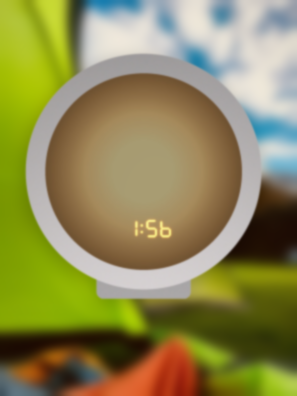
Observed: 1 h 56 min
